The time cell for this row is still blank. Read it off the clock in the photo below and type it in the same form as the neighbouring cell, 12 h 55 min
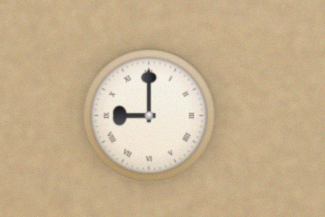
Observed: 9 h 00 min
